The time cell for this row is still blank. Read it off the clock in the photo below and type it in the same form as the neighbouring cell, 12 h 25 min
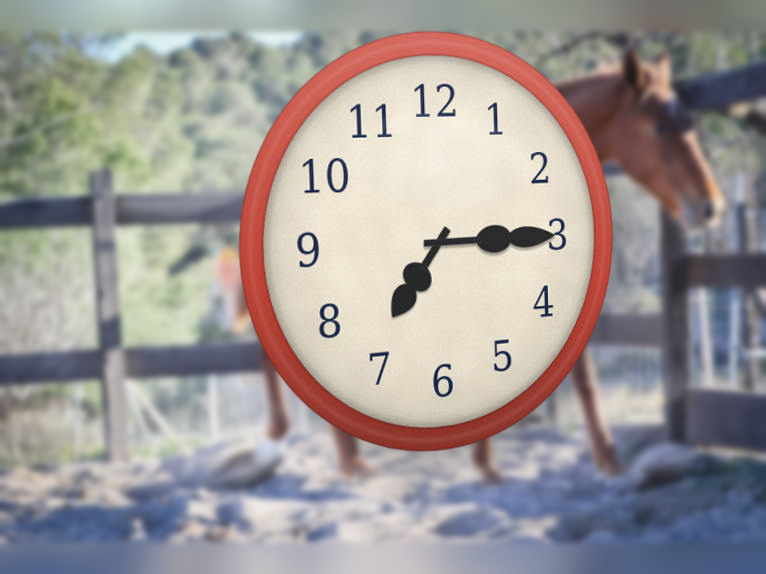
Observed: 7 h 15 min
